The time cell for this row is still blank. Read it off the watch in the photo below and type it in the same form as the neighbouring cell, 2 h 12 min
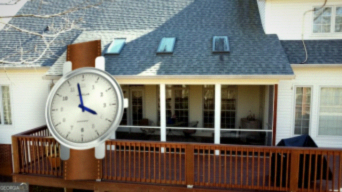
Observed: 3 h 58 min
